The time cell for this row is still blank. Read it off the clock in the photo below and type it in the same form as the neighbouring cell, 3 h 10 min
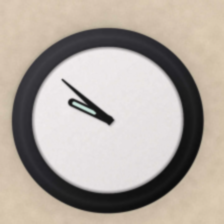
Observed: 9 h 52 min
